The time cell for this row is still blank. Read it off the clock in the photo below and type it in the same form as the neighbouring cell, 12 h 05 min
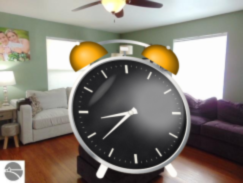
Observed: 8 h 38 min
